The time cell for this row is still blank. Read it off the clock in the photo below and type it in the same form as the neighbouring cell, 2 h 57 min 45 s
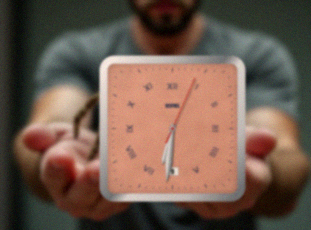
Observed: 6 h 31 min 04 s
